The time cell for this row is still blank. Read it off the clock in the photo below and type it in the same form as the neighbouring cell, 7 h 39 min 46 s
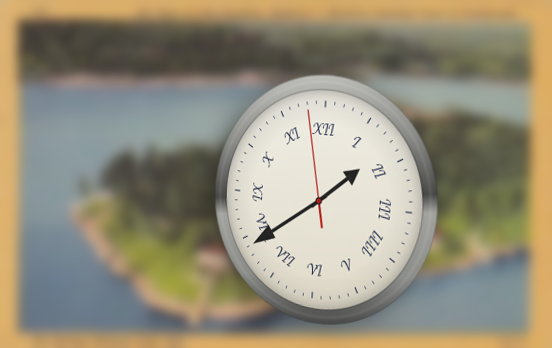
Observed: 1 h 38 min 58 s
